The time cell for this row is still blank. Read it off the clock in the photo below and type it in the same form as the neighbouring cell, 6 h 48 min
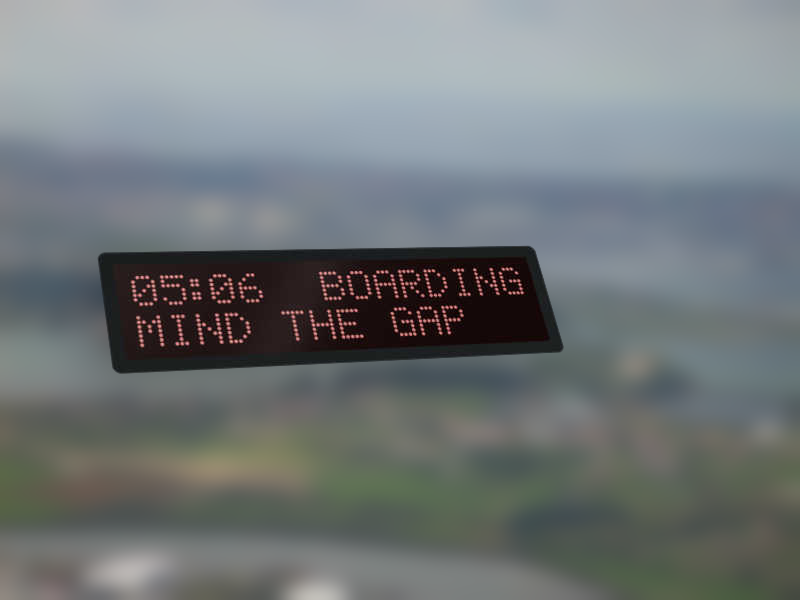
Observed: 5 h 06 min
